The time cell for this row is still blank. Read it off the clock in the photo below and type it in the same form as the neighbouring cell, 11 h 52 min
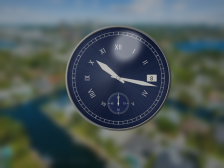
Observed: 10 h 17 min
